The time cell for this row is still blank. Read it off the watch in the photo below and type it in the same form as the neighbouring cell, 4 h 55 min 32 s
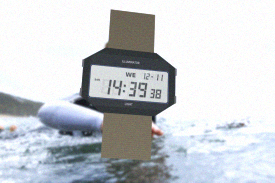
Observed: 14 h 39 min 38 s
